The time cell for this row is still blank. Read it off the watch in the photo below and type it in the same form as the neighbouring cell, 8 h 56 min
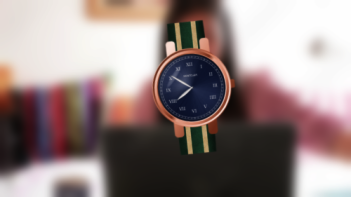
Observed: 7 h 51 min
